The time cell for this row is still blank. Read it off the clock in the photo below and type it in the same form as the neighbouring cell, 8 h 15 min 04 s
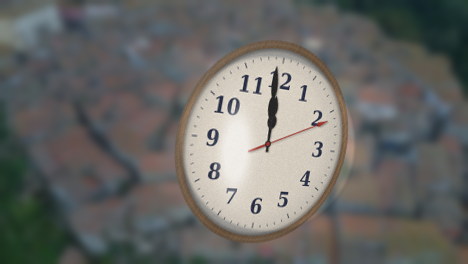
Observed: 11 h 59 min 11 s
